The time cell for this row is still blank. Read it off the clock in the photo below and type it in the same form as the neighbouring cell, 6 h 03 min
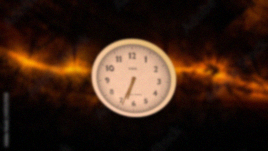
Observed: 6 h 34 min
